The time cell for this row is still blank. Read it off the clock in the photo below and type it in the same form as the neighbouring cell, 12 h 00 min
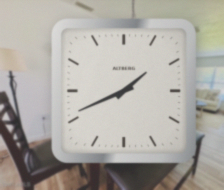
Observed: 1 h 41 min
